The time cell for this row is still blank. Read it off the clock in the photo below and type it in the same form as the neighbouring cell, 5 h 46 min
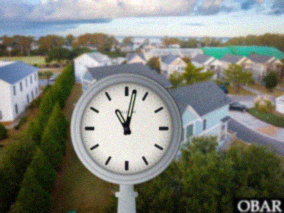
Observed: 11 h 02 min
